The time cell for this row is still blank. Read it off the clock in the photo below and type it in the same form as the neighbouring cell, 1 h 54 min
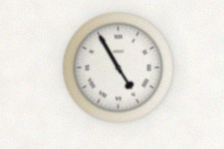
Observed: 4 h 55 min
